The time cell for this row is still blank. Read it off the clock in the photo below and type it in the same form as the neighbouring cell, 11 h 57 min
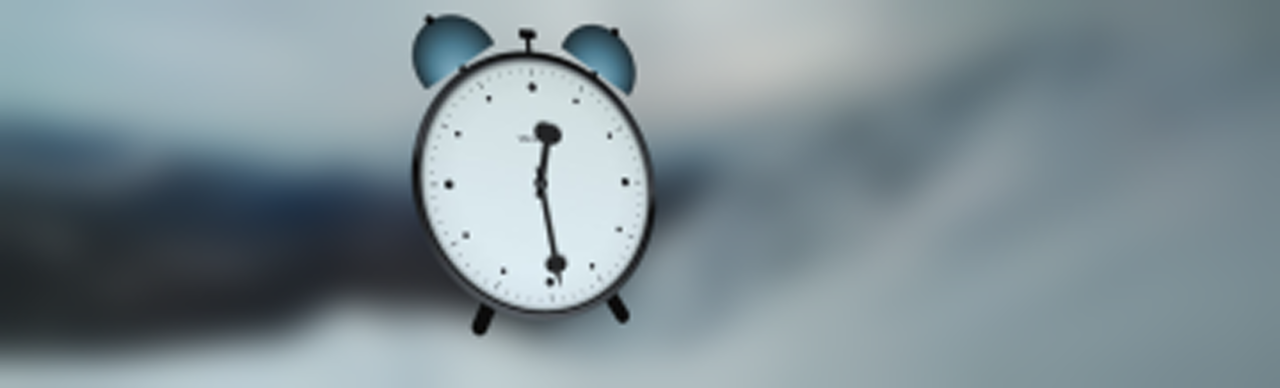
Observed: 12 h 29 min
